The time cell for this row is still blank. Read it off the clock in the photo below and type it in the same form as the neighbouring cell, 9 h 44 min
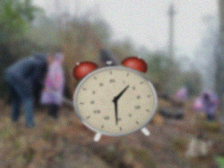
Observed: 1 h 31 min
